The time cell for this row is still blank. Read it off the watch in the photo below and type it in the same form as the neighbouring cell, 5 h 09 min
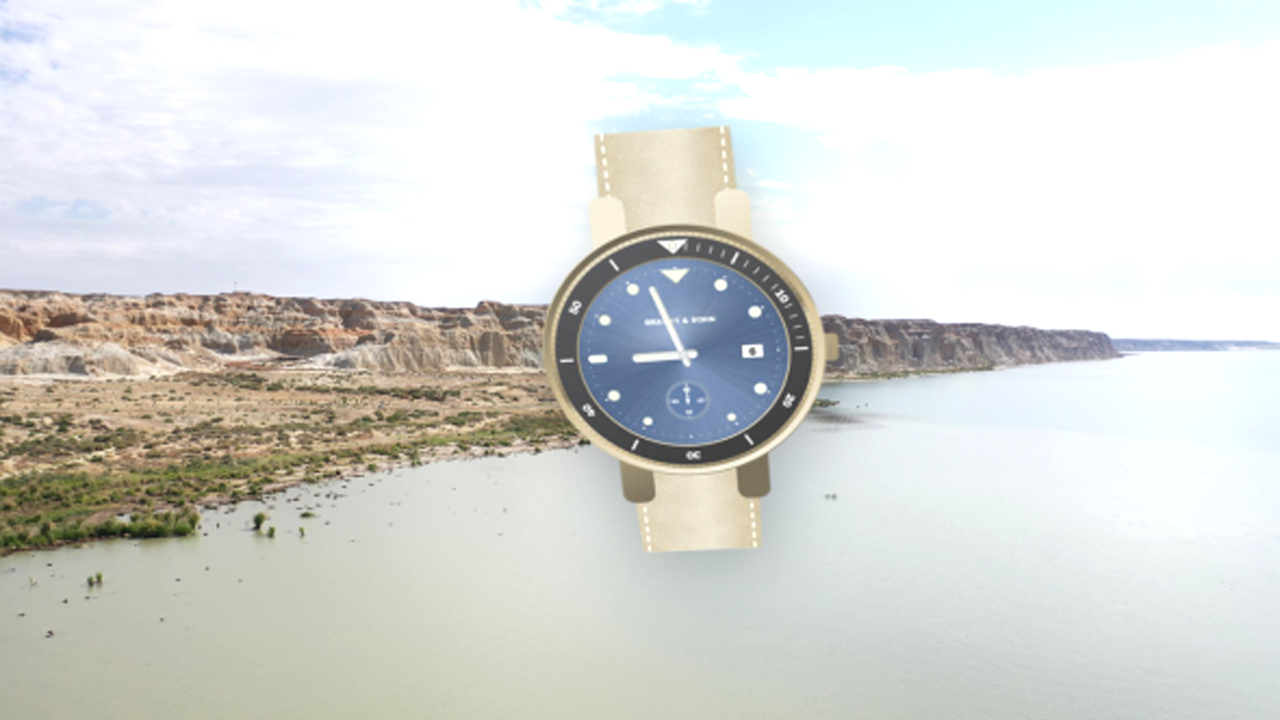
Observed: 8 h 57 min
